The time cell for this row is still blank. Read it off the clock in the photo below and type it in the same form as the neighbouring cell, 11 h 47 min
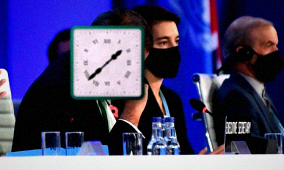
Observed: 1 h 38 min
